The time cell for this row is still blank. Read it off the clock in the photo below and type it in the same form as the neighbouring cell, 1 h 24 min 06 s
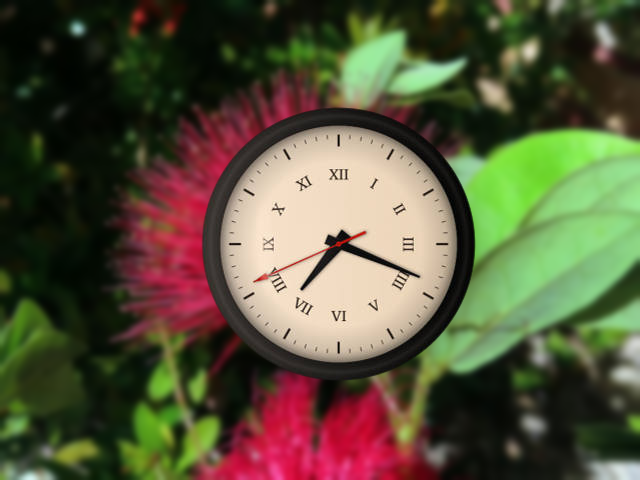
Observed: 7 h 18 min 41 s
